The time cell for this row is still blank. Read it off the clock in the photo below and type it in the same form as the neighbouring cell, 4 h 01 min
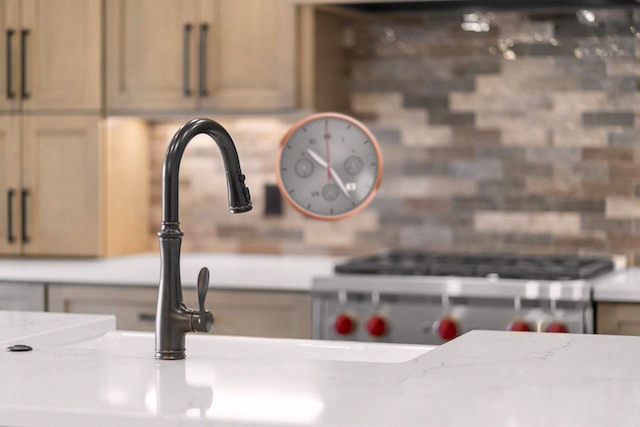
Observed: 10 h 25 min
